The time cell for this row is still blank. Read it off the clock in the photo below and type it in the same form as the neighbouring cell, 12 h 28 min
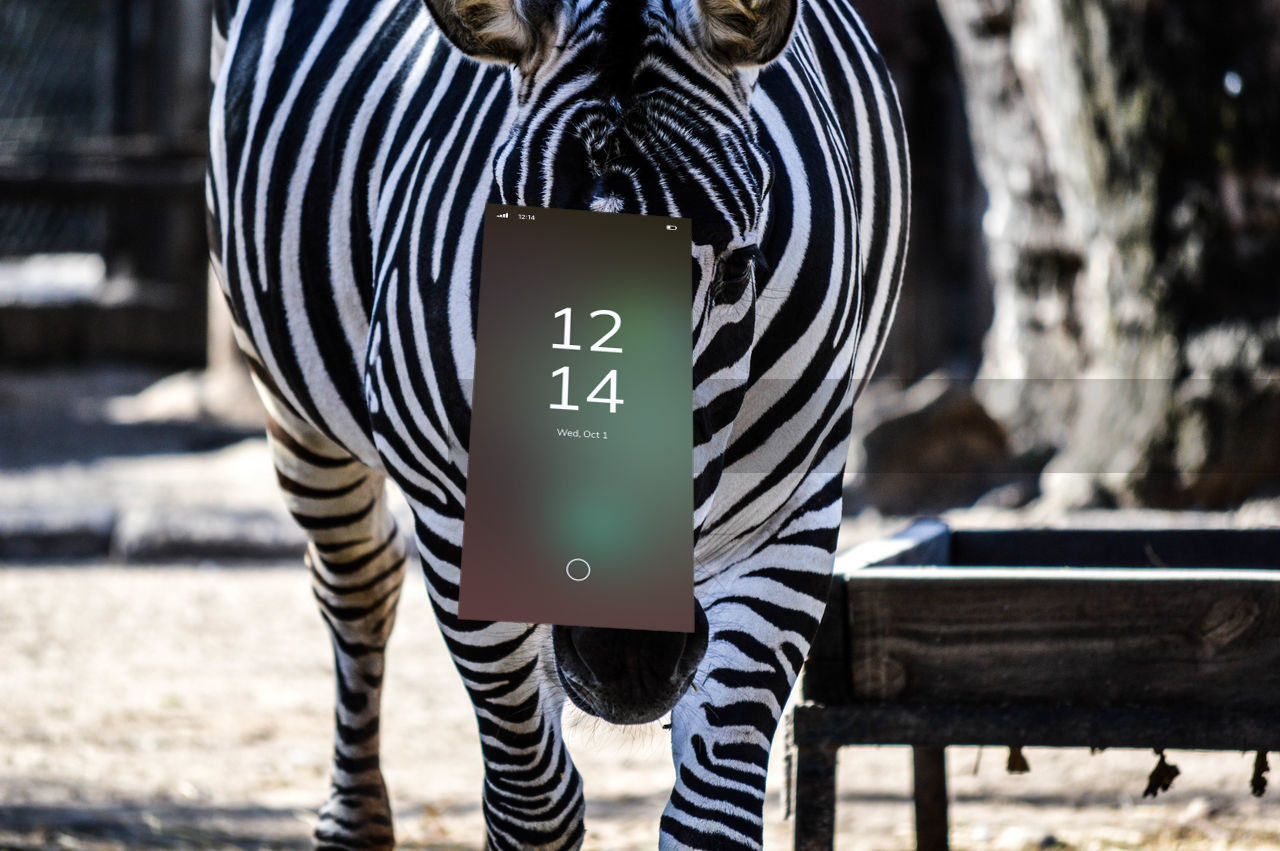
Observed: 12 h 14 min
